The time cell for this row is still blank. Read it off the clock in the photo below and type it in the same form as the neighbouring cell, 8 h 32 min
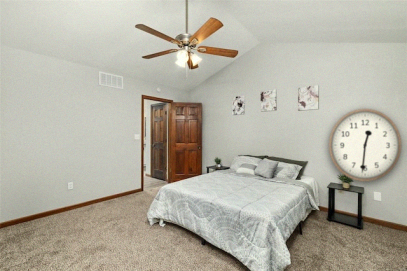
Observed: 12 h 31 min
